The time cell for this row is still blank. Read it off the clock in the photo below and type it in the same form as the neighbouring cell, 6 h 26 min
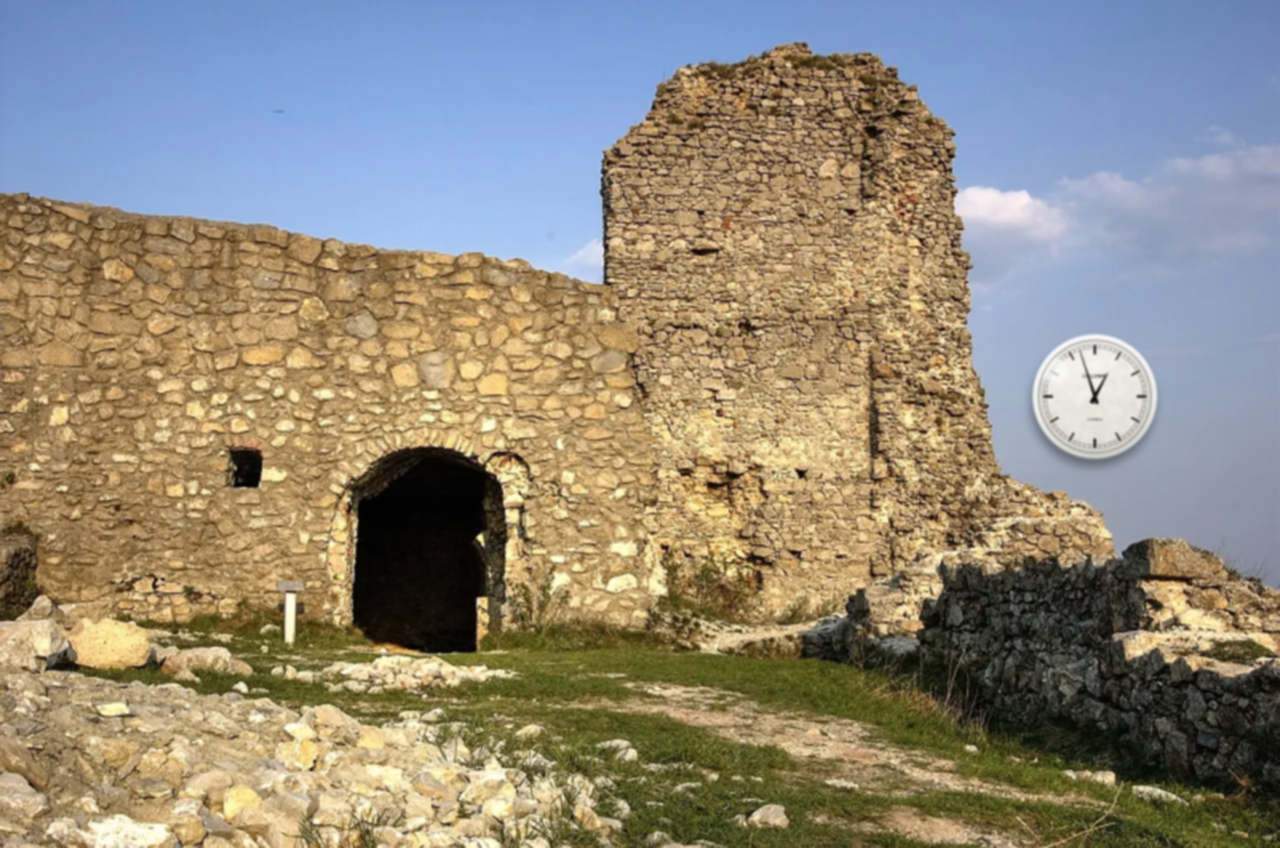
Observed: 12 h 57 min
